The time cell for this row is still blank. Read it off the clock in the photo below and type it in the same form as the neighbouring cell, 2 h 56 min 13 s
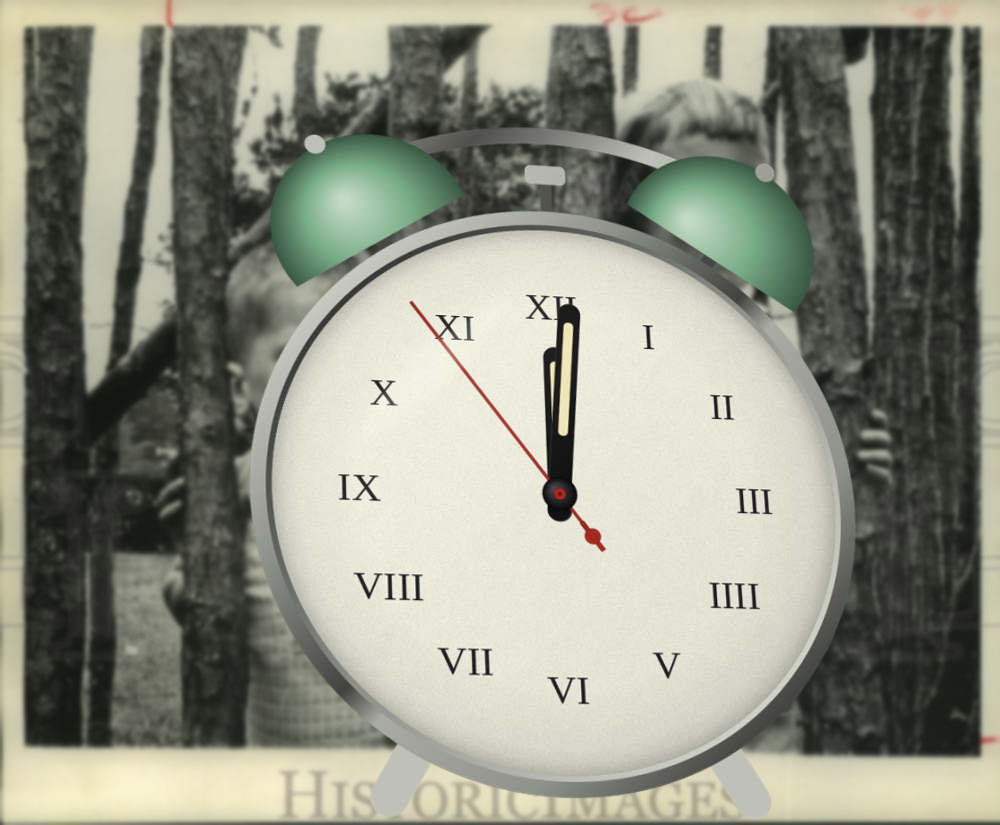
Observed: 12 h 00 min 54 s
